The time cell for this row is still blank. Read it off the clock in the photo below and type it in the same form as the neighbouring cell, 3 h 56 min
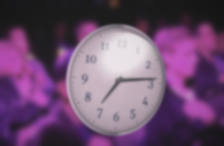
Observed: 7 h 14 min
